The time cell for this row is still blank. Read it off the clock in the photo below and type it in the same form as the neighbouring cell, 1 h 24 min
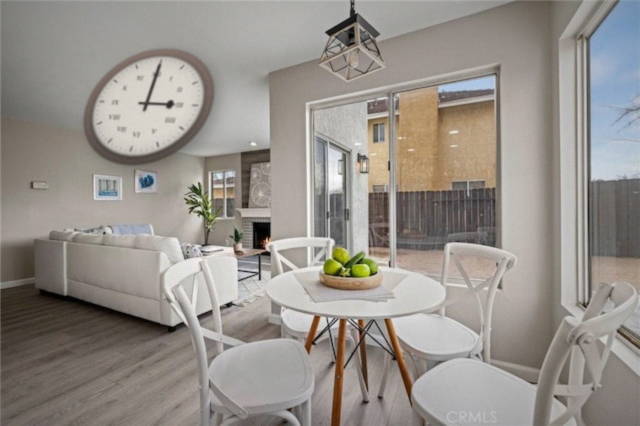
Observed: 3 h 00 min
